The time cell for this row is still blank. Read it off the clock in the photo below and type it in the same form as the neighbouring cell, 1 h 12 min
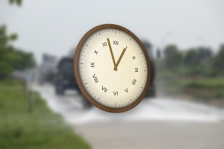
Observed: 12 h 57 min
